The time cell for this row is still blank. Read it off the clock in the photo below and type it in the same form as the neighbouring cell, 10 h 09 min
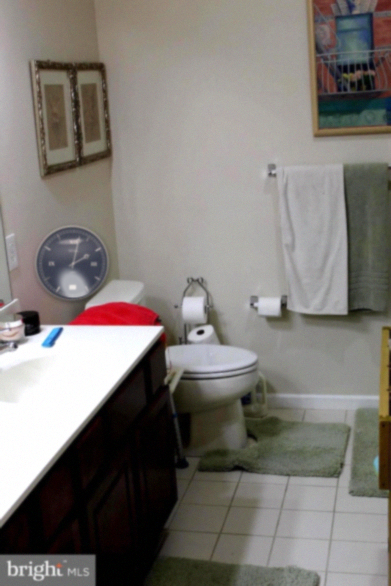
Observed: 2 h 02 min
